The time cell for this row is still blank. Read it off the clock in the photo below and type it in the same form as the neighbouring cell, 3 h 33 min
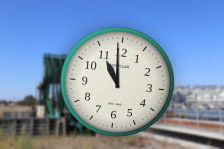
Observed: 10 h 59 min
